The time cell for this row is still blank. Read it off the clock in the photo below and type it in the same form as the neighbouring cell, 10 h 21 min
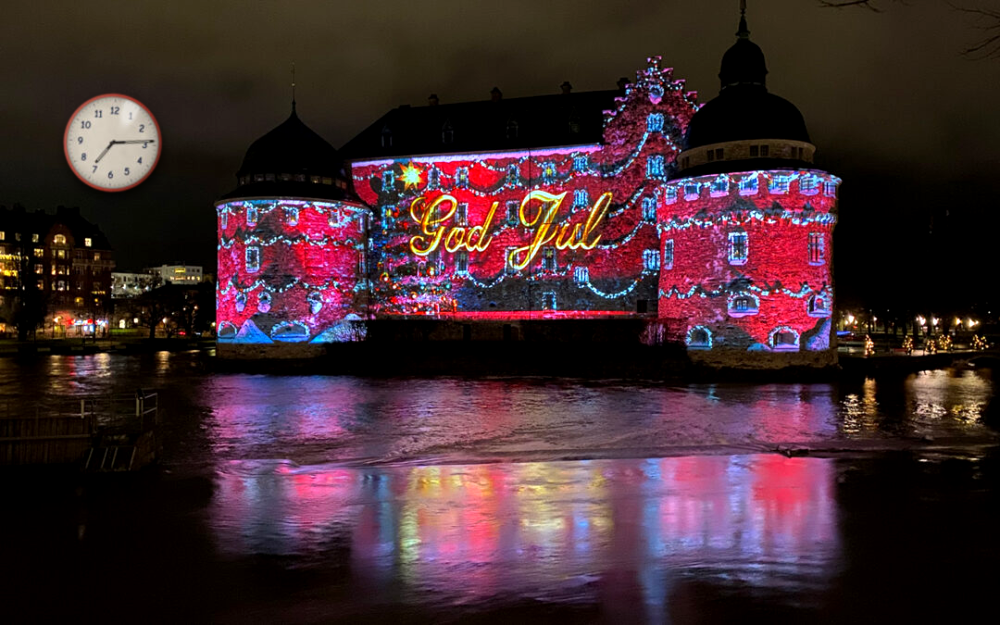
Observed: 7 h 14 min
